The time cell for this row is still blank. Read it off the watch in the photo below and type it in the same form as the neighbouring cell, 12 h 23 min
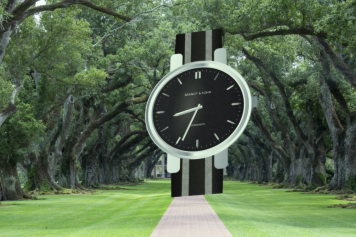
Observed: 8 h 34 min
